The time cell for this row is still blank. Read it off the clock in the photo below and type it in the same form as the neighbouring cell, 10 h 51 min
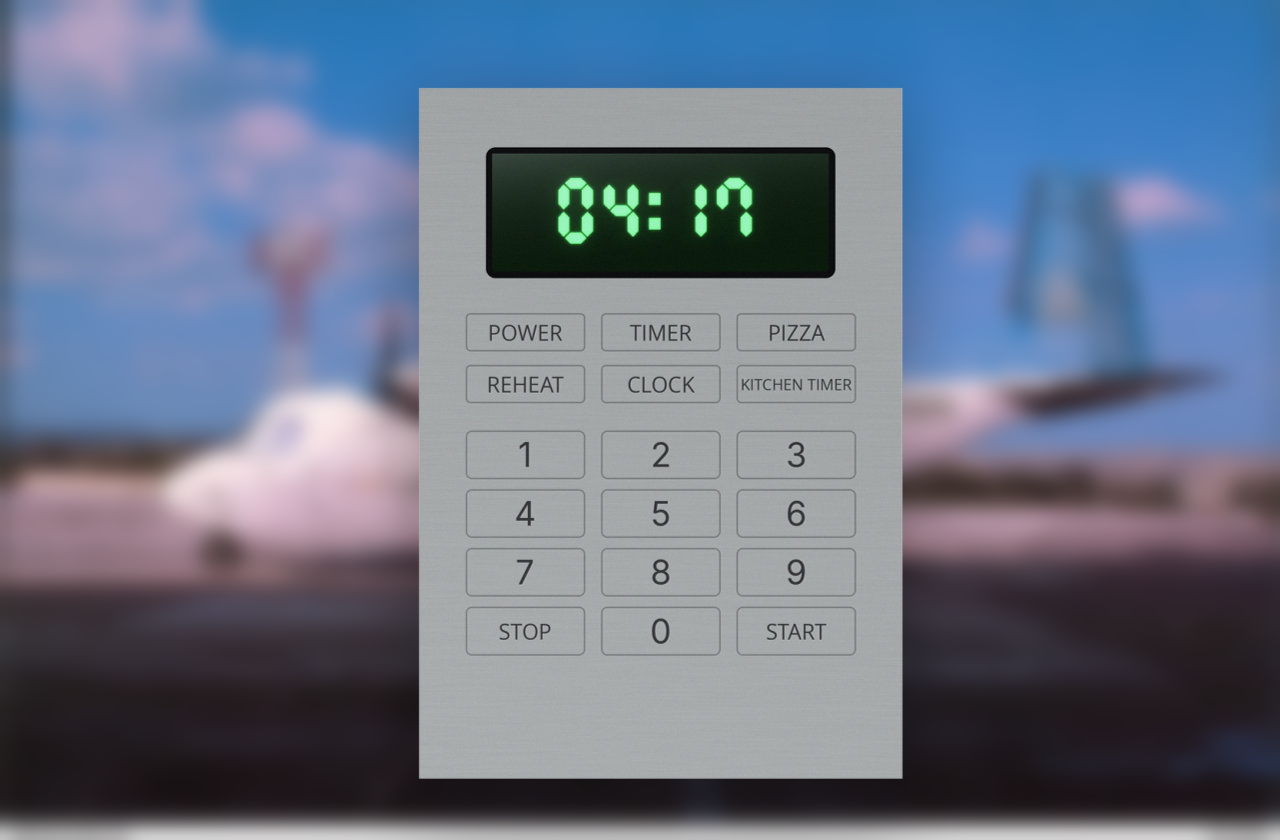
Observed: 4 h 17 min
